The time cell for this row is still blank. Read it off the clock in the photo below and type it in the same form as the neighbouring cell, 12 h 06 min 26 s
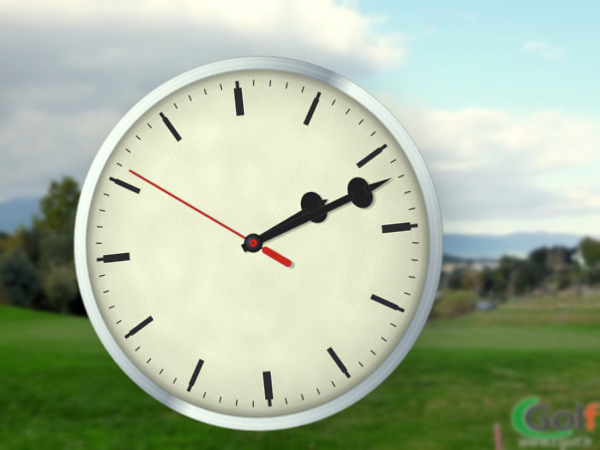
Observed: 2 h 11 min 51 s
